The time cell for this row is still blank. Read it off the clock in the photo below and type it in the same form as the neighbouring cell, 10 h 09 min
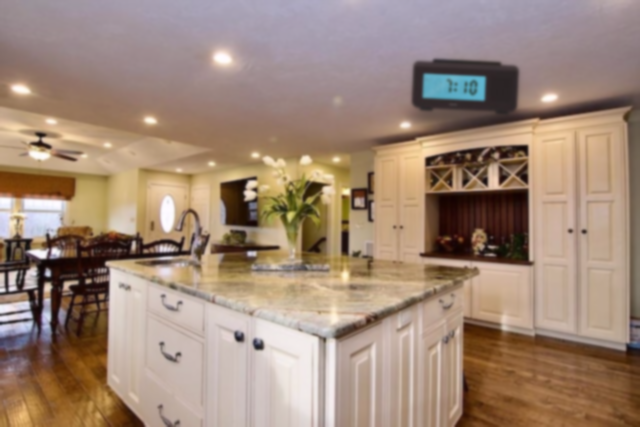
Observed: 7 h 10 min
